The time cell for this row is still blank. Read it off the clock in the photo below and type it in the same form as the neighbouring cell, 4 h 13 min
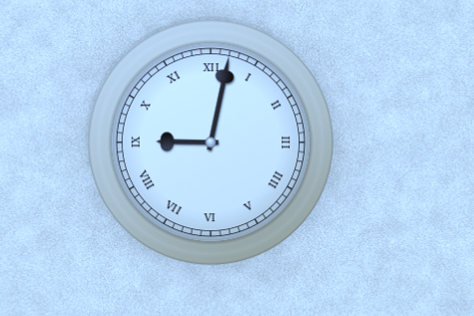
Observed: 9 h 02 min
